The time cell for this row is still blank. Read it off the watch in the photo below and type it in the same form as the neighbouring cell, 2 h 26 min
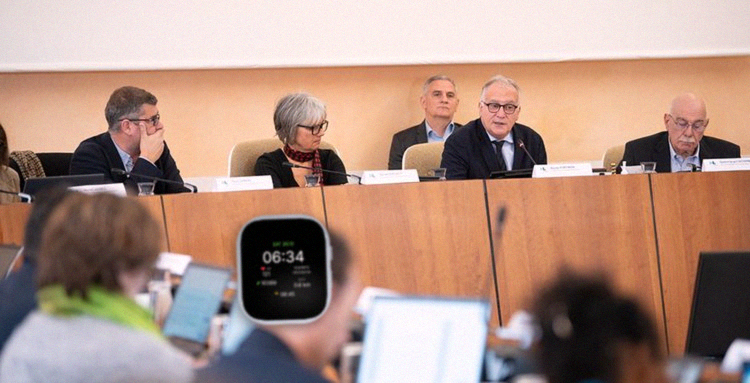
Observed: 6 h 34 min
